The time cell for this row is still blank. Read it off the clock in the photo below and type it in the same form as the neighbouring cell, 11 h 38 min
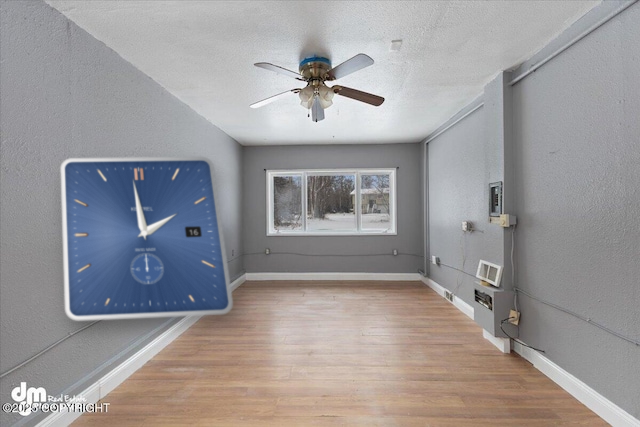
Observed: 1 h 59 min
